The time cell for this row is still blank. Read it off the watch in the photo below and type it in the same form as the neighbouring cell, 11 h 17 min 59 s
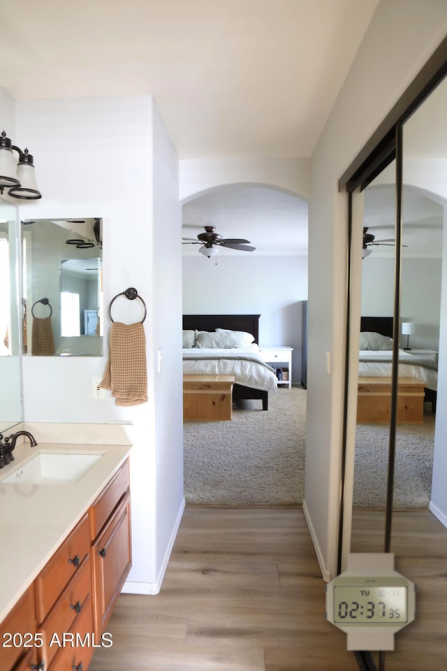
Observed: 2 h 37 min 35 s
